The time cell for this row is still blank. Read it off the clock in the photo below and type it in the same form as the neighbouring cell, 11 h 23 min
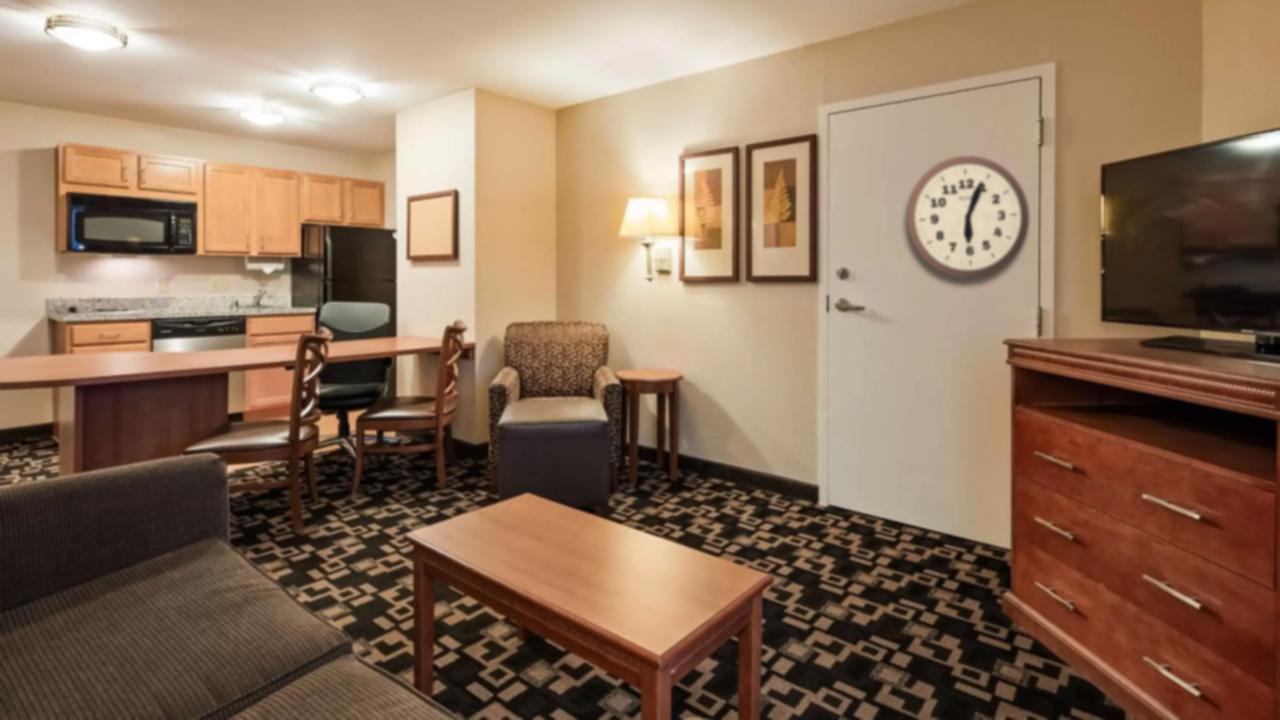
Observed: 6 h 04 min
